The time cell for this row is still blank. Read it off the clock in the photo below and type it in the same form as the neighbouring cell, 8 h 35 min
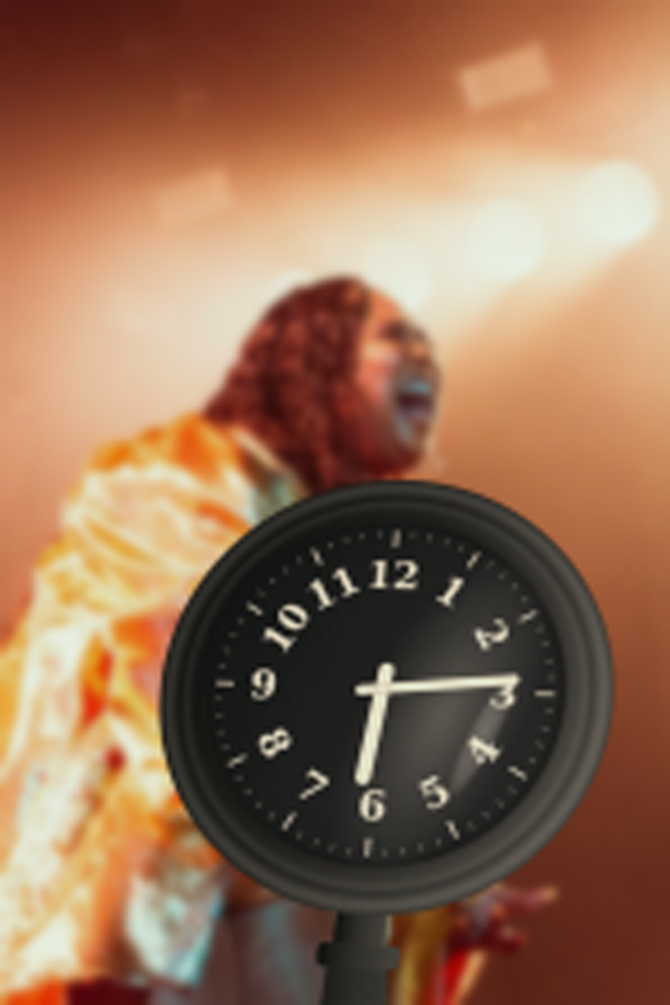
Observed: 6 h 14 min
